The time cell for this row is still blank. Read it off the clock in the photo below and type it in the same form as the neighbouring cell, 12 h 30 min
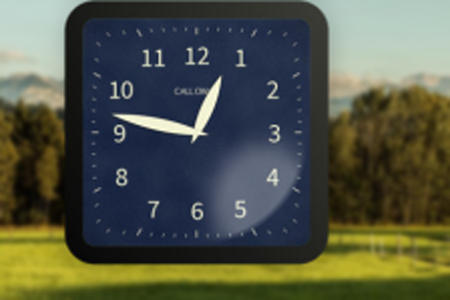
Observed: 12 h 47 min
